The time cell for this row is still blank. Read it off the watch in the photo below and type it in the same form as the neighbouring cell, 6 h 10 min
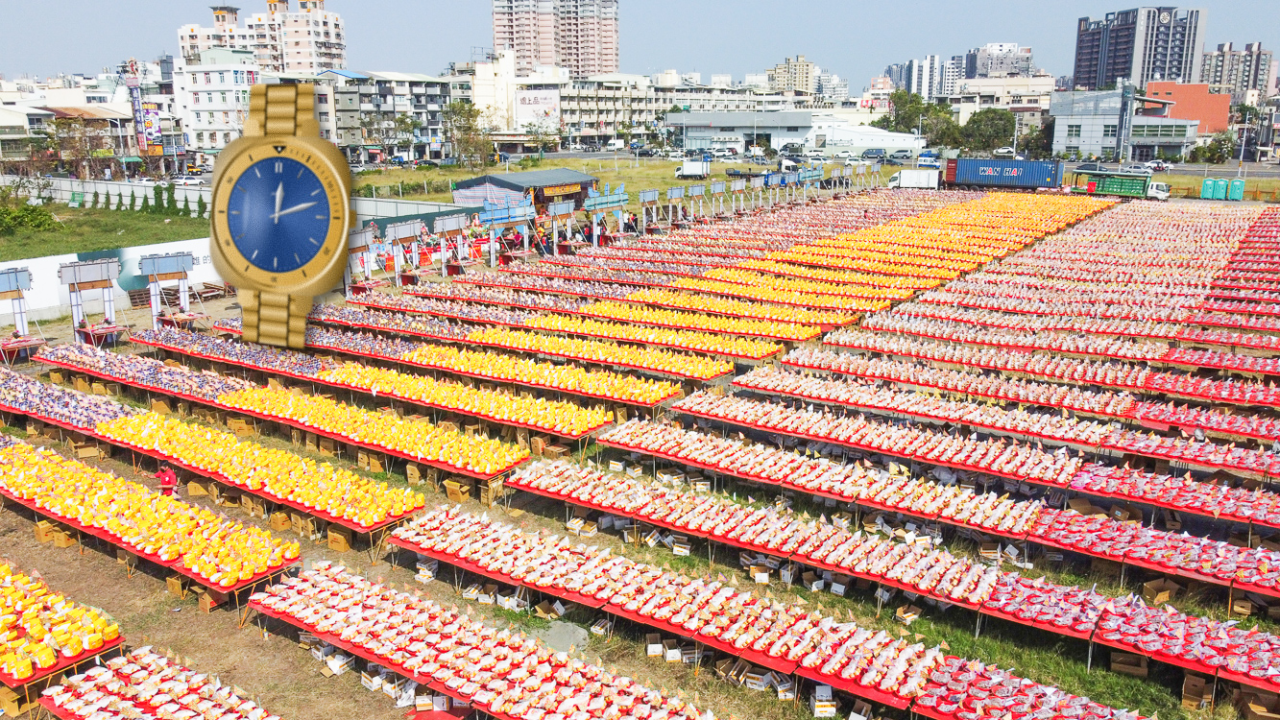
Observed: 12 h 12 min
